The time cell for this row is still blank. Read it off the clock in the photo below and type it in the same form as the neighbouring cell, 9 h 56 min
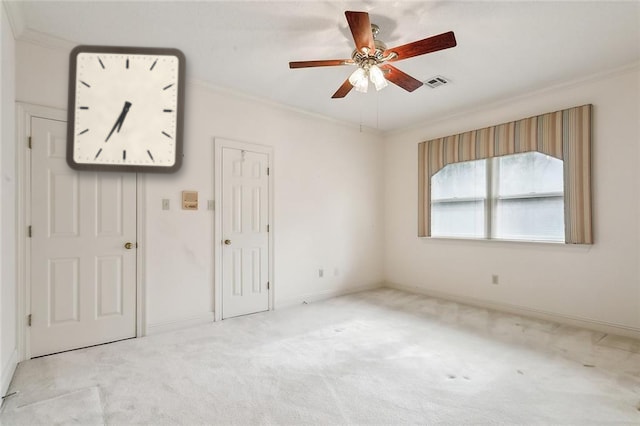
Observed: 6 h 35 min
